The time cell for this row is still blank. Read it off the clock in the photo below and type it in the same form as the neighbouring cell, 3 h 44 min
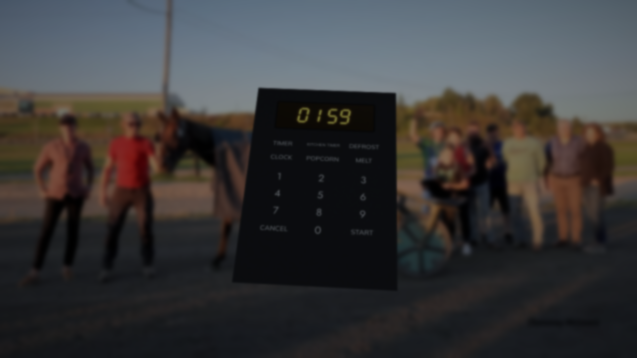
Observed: 1 h 59 min
